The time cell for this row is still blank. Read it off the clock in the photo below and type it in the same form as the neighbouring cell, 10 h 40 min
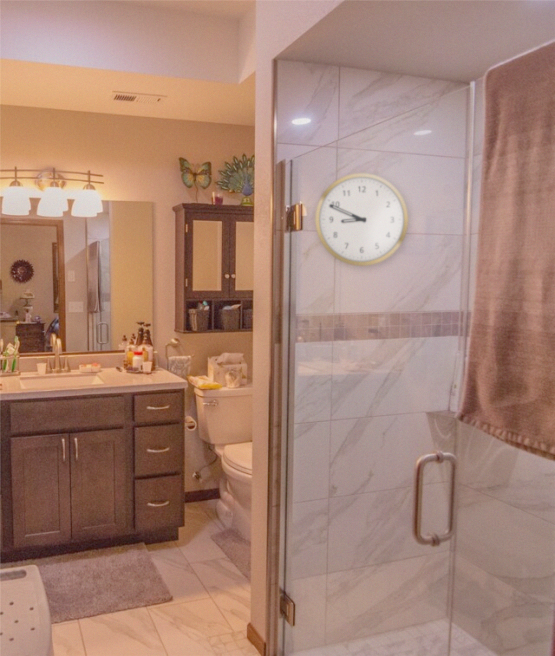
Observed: 8 h 49 min
